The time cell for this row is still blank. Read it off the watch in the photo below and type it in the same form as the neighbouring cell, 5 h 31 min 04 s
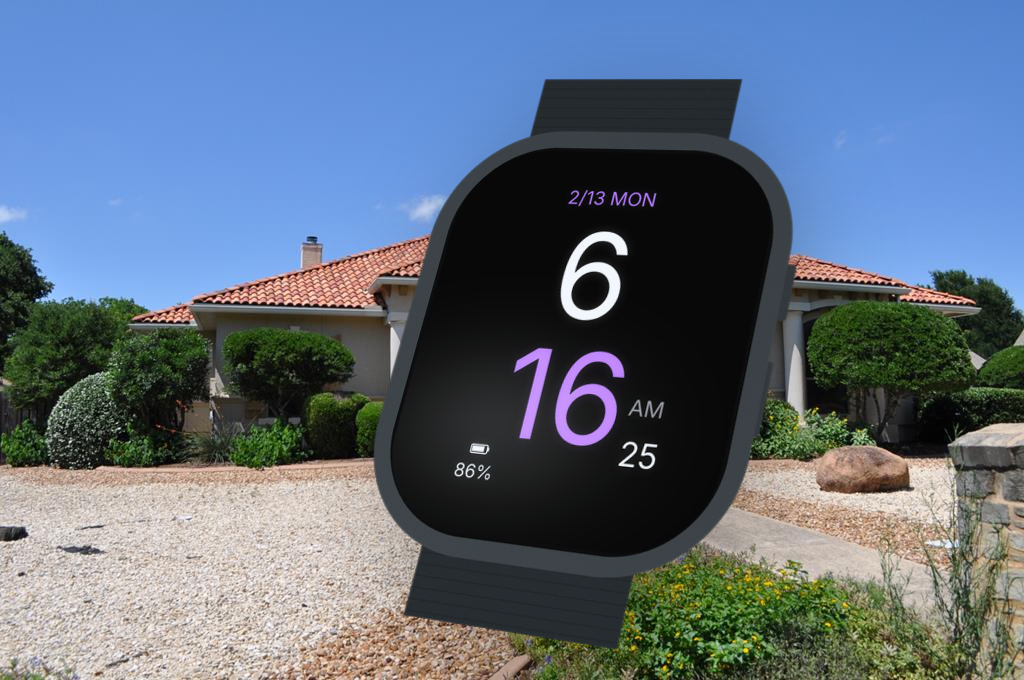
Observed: 6 h 16 min 25 s
